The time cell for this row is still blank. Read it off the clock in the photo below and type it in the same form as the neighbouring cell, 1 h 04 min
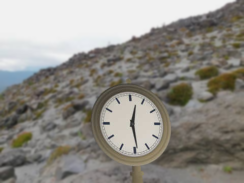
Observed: 12 h 29 min
